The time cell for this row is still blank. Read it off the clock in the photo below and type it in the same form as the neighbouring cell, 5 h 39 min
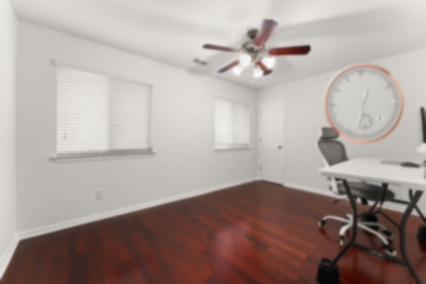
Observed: 12 h 33 min
